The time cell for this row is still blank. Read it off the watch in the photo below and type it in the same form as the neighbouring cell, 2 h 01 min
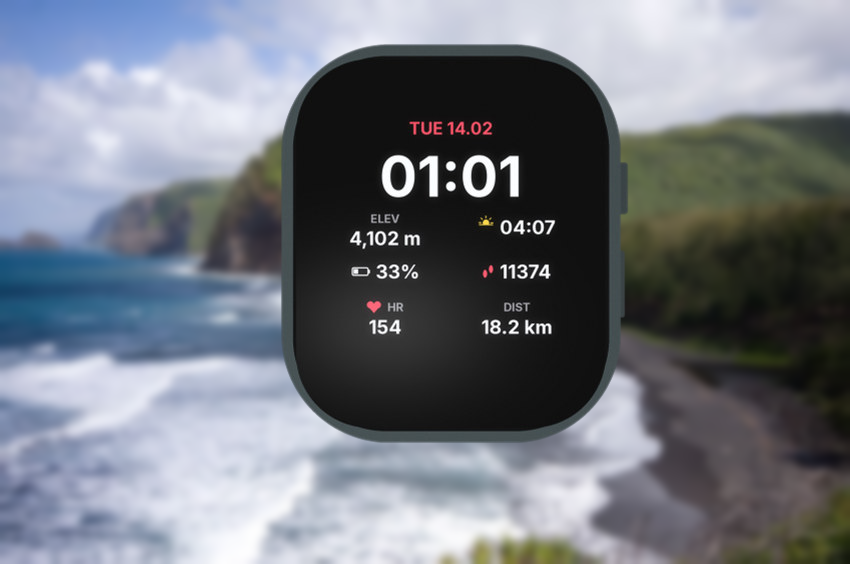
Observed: 1 h 01 min
